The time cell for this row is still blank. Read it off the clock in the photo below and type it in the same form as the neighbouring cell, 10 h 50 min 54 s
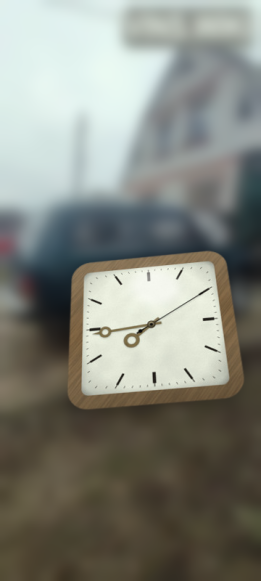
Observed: 7 h 44 min 10 s
